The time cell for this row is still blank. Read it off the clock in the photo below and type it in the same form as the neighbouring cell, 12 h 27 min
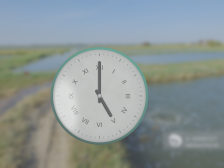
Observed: 5 h 00 min
